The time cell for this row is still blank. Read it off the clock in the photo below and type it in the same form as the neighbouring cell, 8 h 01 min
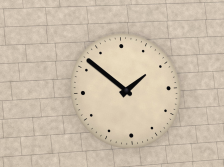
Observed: 1 h 52 min
